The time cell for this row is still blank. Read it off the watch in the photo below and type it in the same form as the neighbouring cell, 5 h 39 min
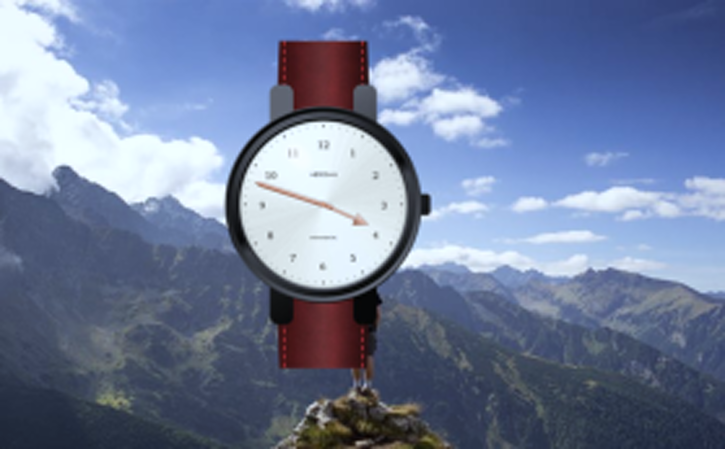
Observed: 3 h 48 min
